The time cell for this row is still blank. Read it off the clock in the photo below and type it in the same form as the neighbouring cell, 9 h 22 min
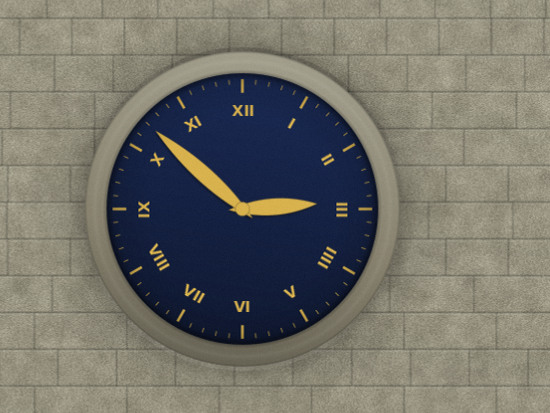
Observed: 2 h 52 min
